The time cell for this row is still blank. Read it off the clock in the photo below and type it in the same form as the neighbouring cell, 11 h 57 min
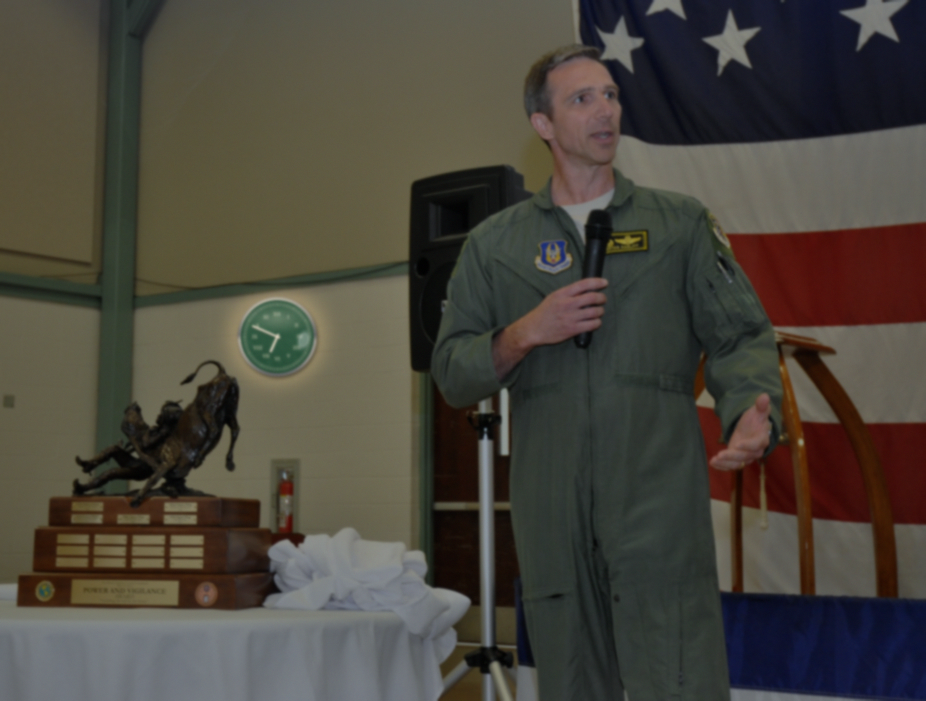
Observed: 6 h 49 min
